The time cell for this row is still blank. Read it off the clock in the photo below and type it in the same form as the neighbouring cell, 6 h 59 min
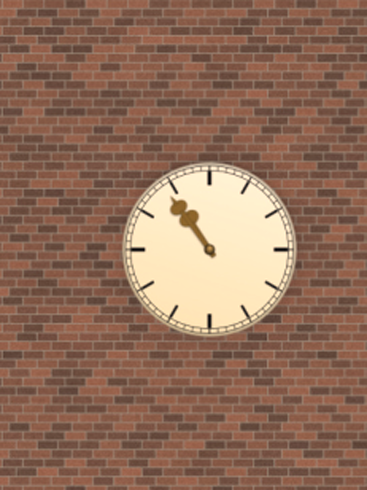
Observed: 10 h 54 min
